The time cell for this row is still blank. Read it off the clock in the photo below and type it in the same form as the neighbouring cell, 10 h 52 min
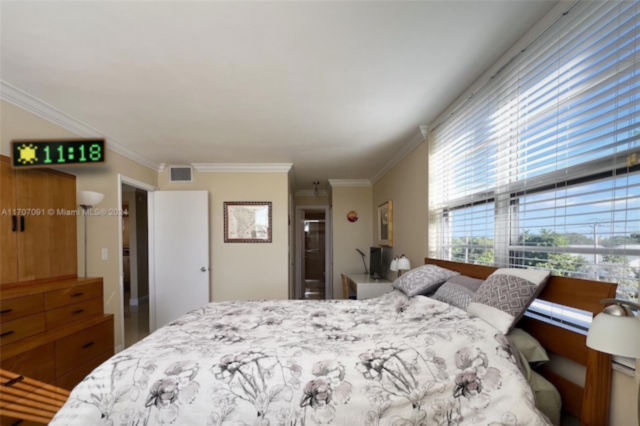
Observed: 11 h 18 min
